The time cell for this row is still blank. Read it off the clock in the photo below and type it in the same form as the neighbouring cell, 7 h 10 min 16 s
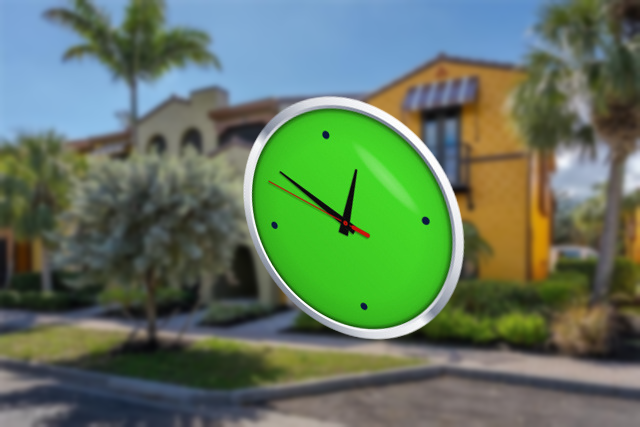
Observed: 12 h 51 min 50 s
